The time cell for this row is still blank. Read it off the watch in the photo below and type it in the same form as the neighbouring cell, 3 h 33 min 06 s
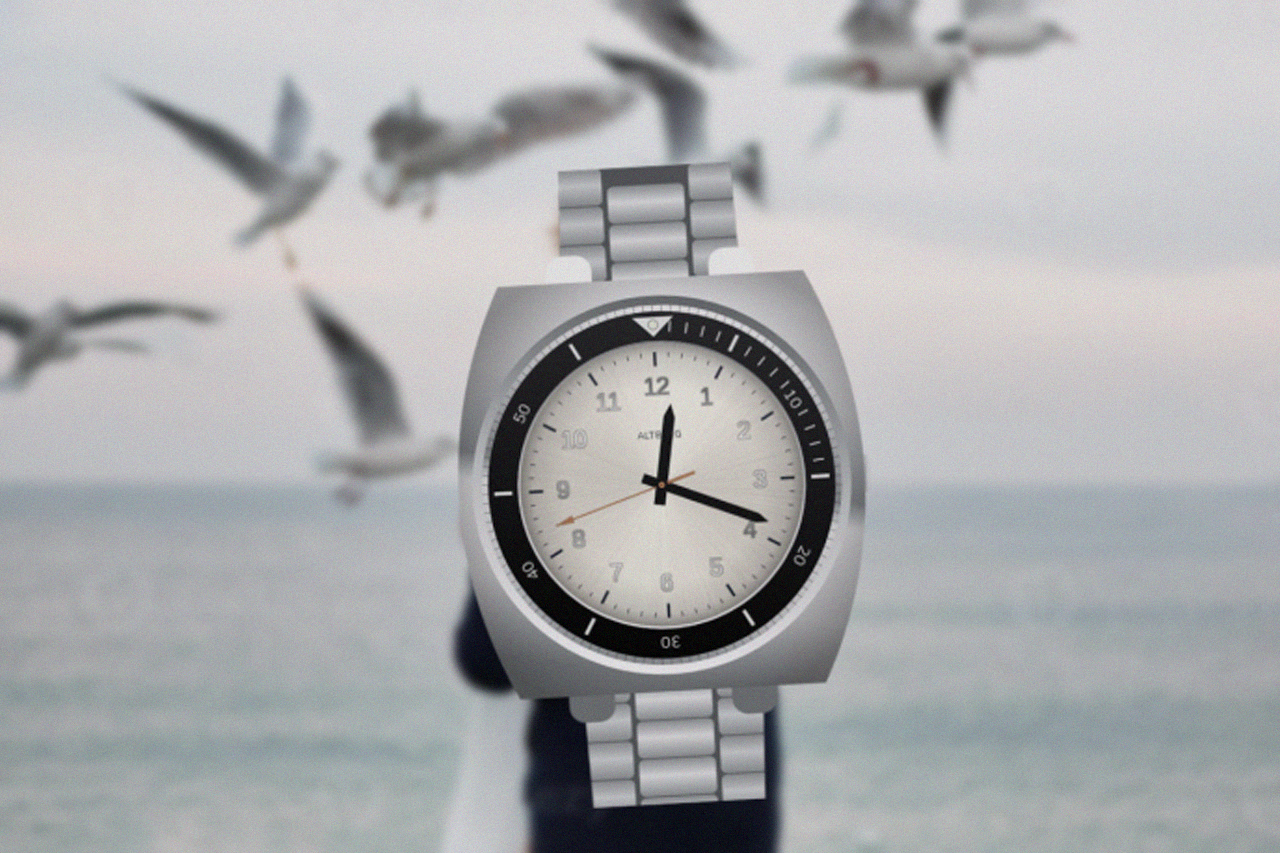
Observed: 12 h 18 min 42 s
